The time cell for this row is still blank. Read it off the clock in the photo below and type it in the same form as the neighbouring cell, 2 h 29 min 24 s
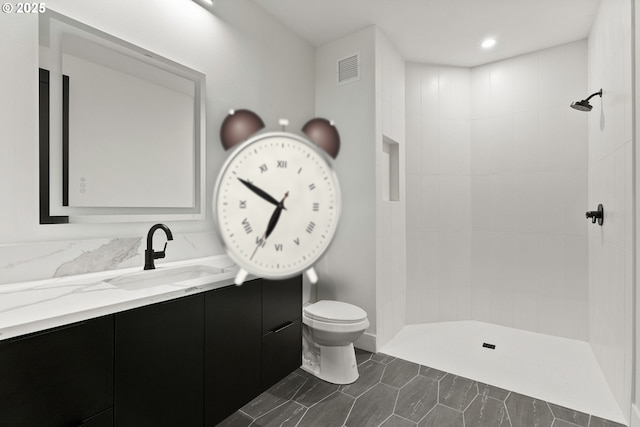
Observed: 6 h 49 min 35 s
